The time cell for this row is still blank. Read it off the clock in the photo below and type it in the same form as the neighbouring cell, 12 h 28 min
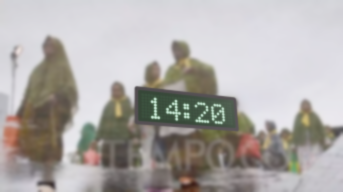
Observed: 14 h 20 min
